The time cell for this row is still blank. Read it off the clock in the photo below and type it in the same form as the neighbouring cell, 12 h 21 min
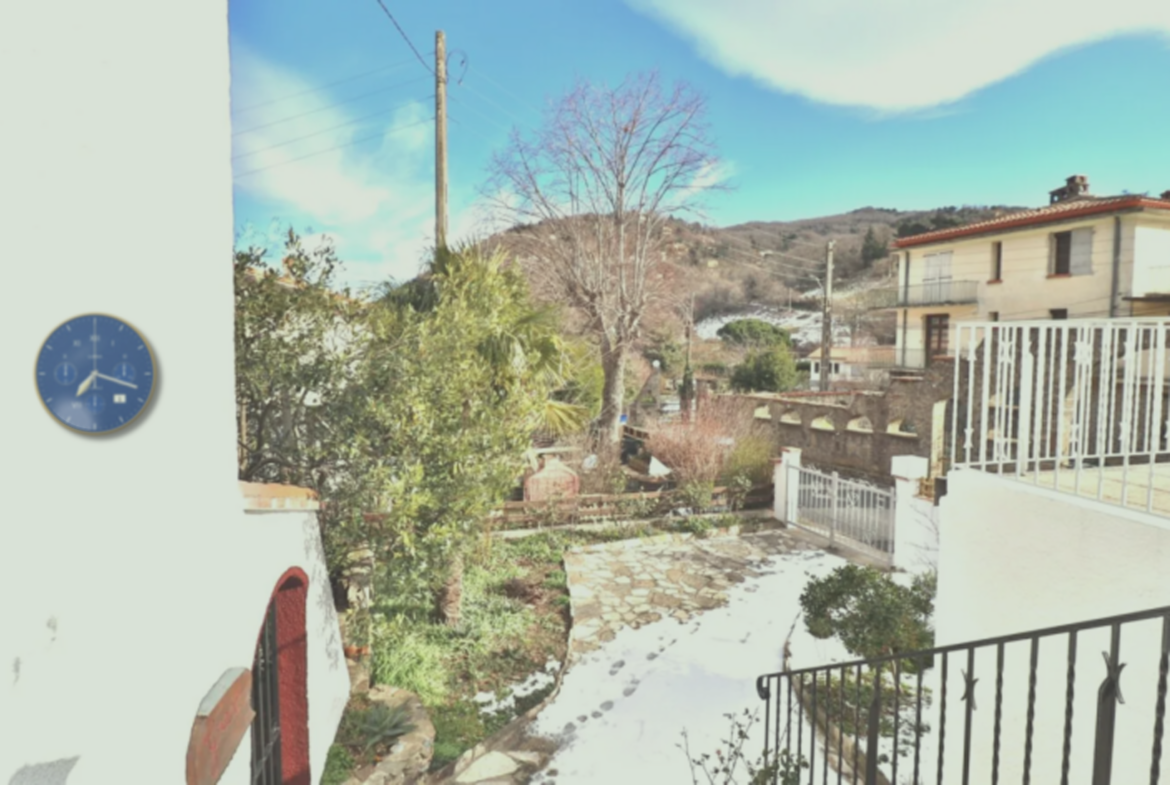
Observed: 7 h 18 min
